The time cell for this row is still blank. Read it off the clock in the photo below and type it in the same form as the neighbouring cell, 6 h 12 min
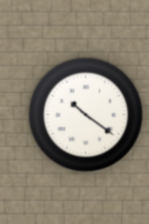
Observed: 10 h 21 min
